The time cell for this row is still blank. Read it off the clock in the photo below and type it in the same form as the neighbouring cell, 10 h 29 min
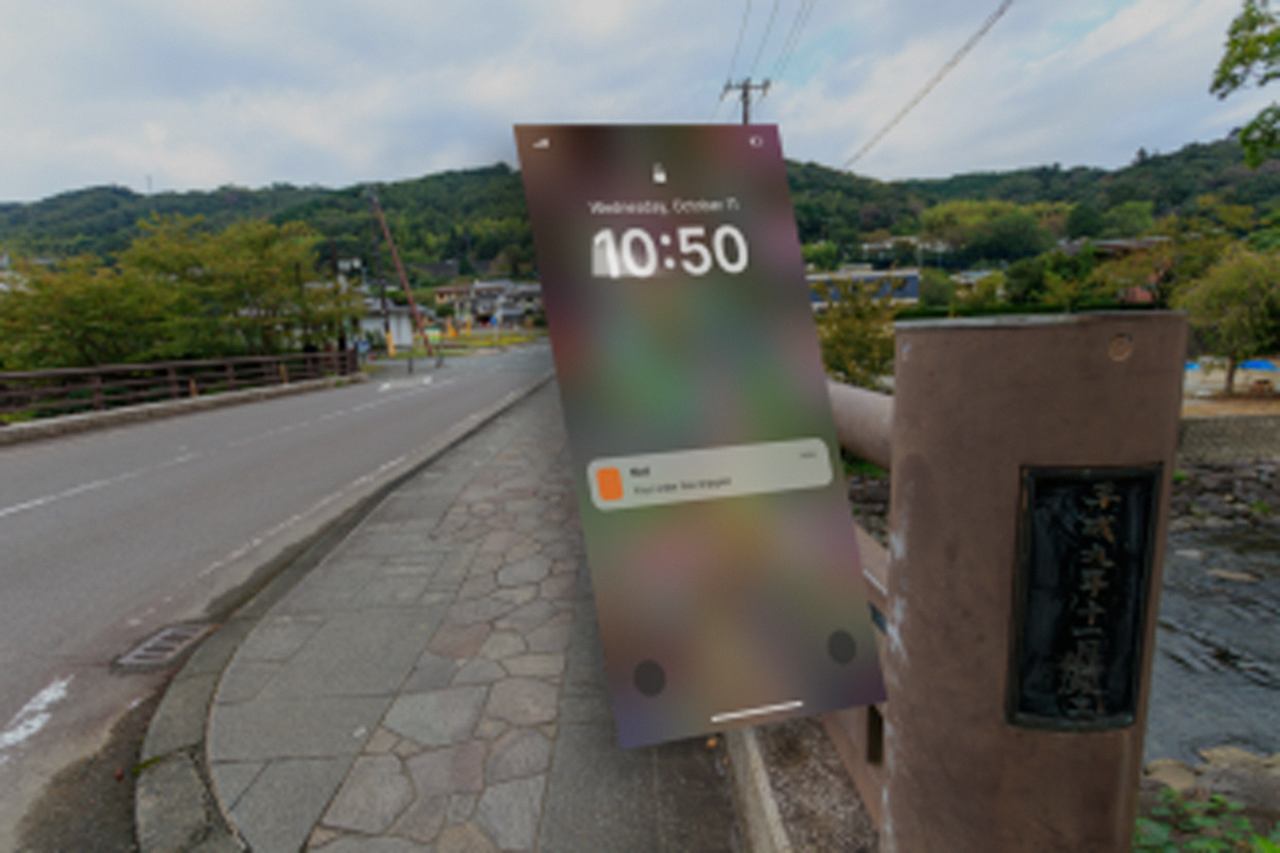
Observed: 10 h 50 min
